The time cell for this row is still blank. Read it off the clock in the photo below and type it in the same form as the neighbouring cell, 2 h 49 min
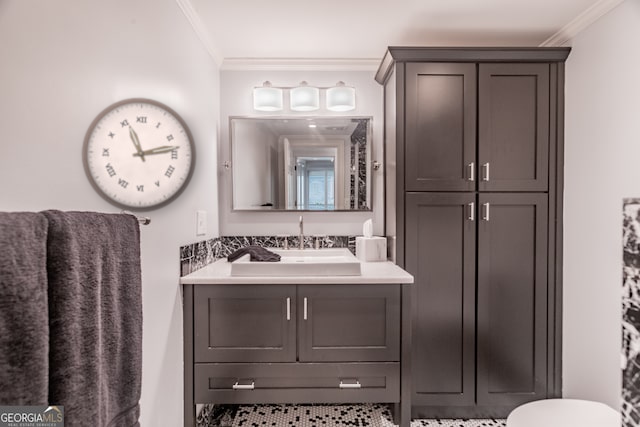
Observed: 11 h 13 min
